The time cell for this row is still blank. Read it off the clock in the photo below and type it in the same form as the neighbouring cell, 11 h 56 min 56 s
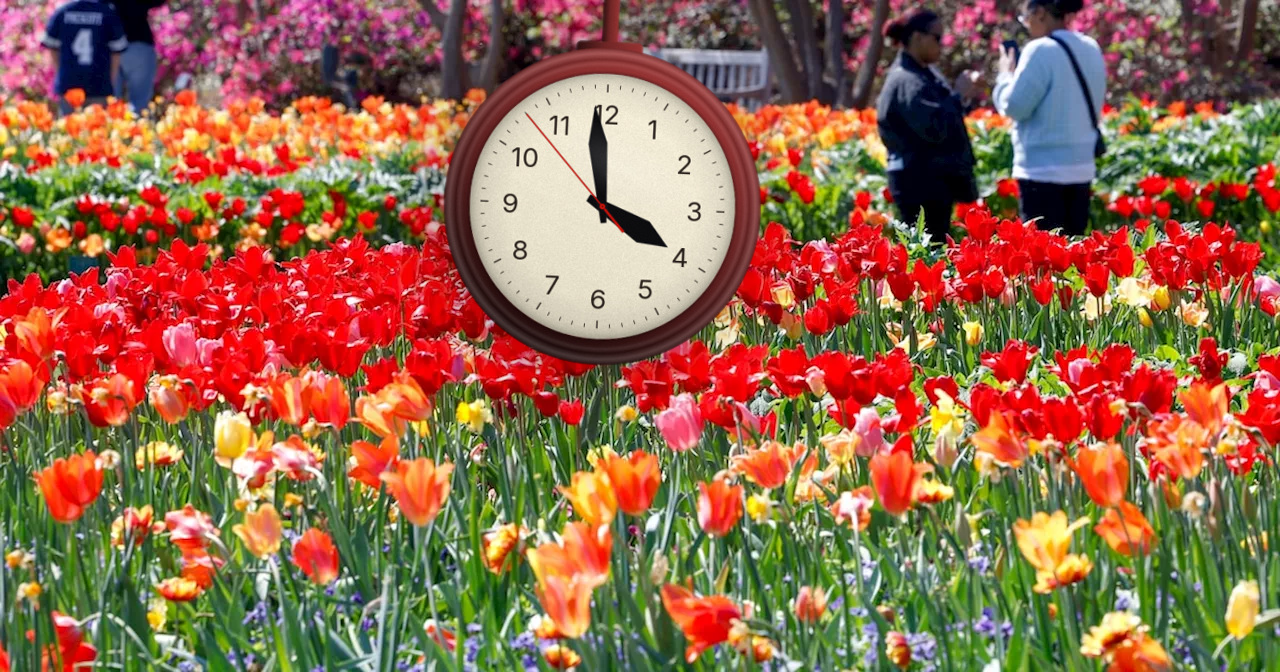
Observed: 3 h 58 min 53 s
